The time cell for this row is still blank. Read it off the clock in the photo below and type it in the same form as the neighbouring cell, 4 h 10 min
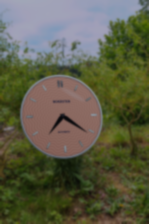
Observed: 7 h 21 min
